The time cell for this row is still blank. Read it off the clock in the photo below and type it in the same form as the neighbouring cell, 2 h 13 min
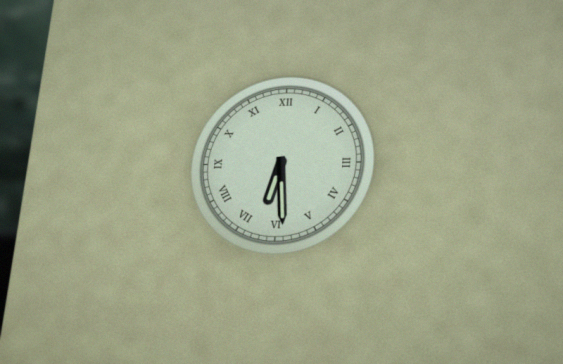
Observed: 6 h 29 min
